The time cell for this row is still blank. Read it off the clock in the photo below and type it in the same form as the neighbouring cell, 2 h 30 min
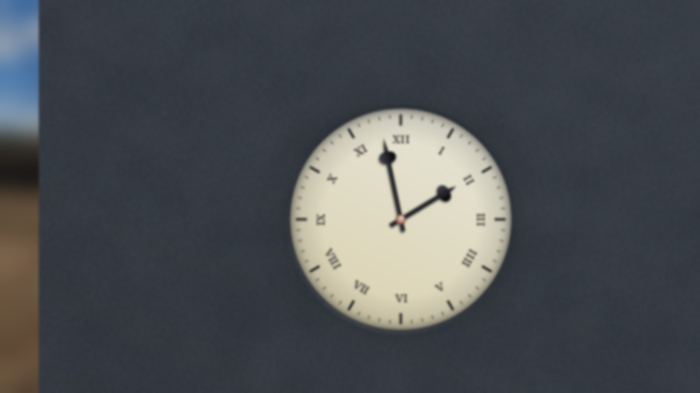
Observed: 1 h 58 min
